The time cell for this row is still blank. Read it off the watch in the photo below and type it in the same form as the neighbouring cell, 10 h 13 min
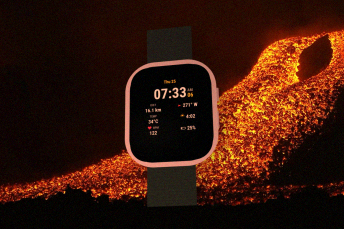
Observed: 7 h 33 min
